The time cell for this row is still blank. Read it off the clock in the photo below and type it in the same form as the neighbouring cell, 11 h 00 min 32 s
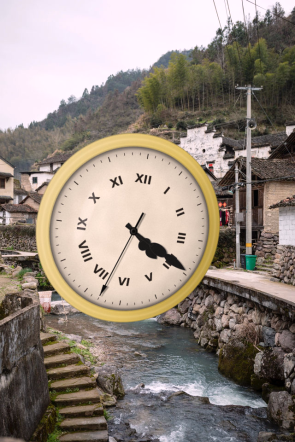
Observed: 4 h 19 min 33 s
